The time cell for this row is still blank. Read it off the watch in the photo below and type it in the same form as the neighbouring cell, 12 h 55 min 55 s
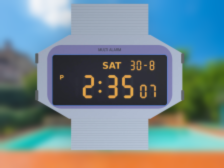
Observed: 2 h 35 min 07 s
